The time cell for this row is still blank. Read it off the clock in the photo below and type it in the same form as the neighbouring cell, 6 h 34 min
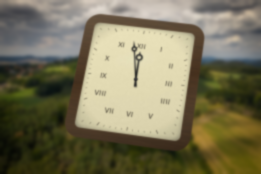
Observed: 11 h 58 min
